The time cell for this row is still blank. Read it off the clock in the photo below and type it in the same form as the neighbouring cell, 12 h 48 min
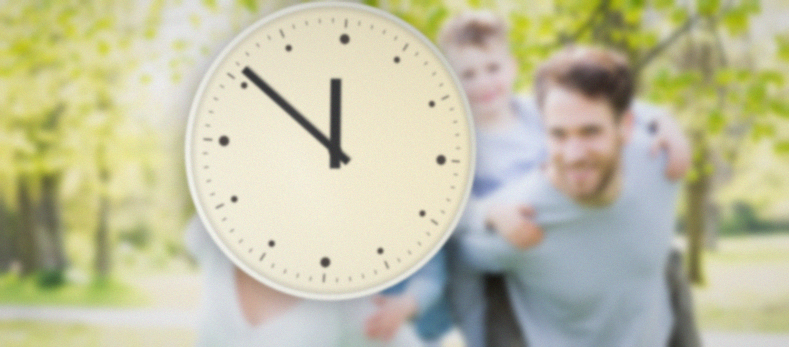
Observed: 11 h 51 min
